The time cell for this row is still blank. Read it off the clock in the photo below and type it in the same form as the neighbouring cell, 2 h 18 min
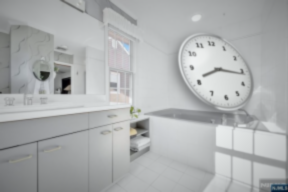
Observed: 8 h 16 min
